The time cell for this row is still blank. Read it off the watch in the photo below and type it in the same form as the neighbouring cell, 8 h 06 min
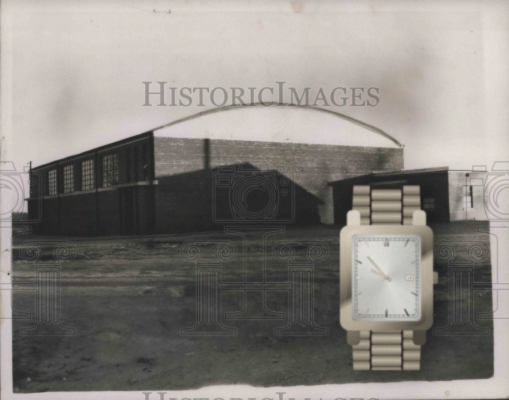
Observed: 9 h 53 min
